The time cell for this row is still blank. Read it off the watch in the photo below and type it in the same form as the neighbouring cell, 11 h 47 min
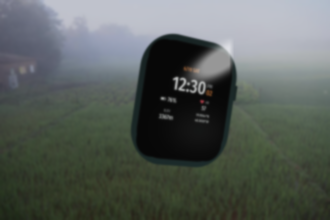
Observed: 12 h 30 min
